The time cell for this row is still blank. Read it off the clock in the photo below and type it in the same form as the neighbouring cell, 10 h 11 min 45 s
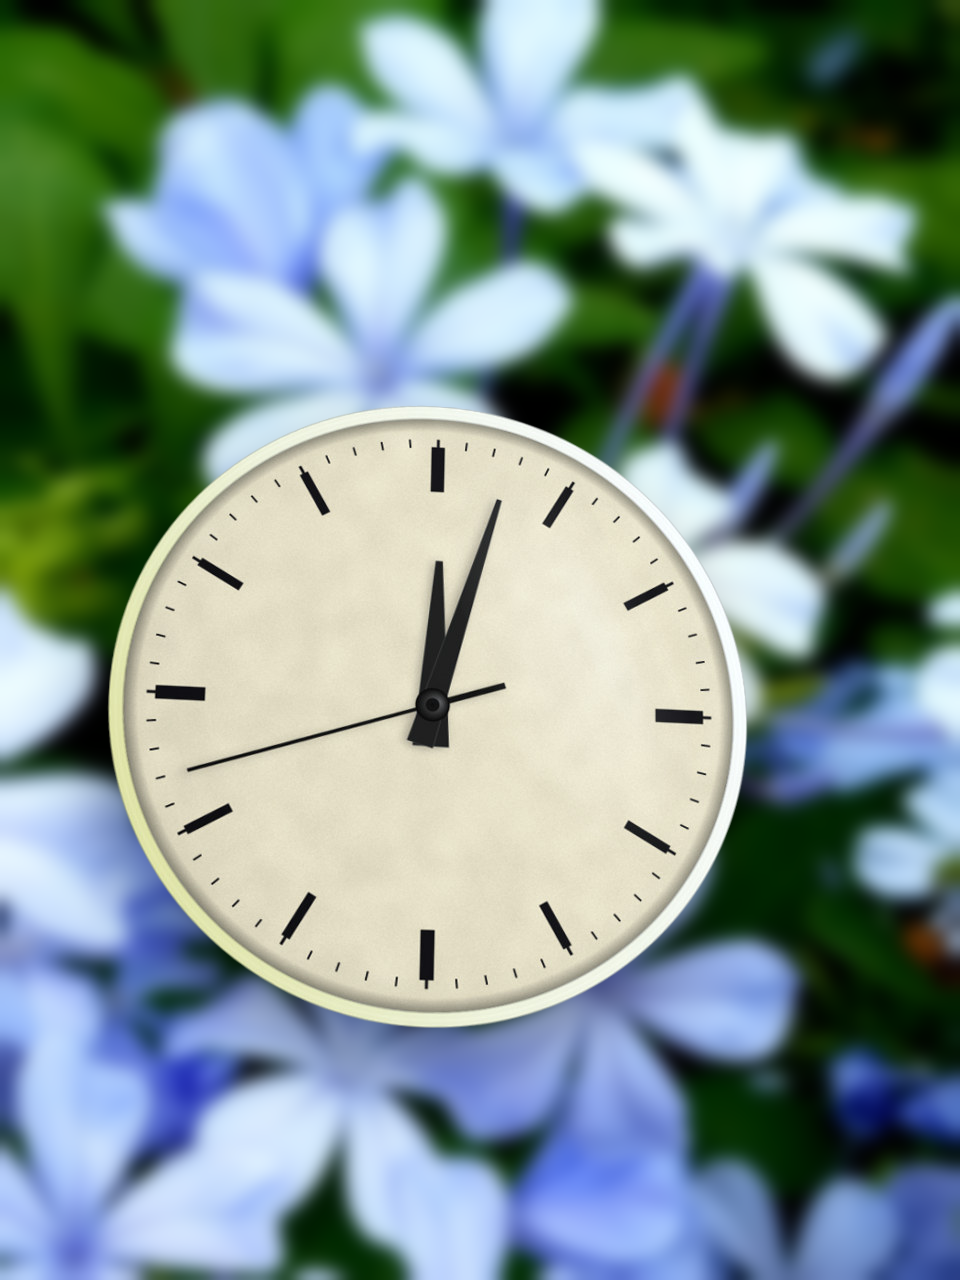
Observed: 12 h 02 min 42 s
